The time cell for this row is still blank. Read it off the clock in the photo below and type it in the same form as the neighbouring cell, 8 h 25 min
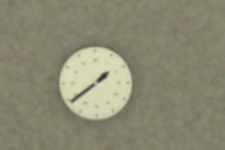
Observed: 1 h 39 min
